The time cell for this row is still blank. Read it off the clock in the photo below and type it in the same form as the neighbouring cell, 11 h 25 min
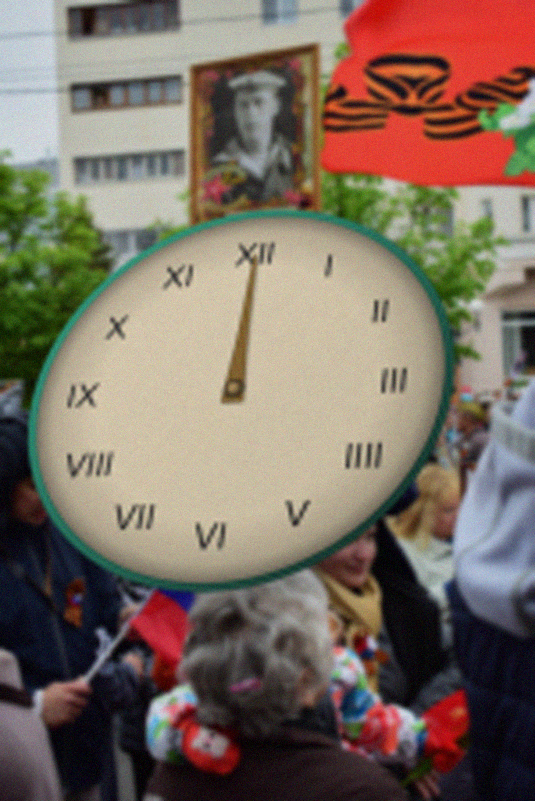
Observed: 12 h 00 min
